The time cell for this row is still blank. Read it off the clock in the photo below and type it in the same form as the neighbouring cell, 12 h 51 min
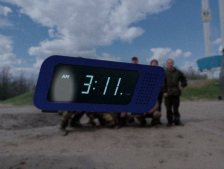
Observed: 3 h 11 min
